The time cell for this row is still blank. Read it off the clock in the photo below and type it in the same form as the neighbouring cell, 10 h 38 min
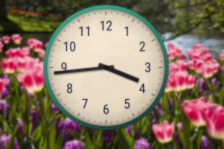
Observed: 3 h 44 min
